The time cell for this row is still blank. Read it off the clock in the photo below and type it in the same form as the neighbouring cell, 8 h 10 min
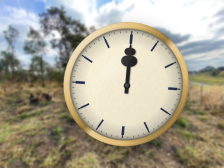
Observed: 12 h 00 min
